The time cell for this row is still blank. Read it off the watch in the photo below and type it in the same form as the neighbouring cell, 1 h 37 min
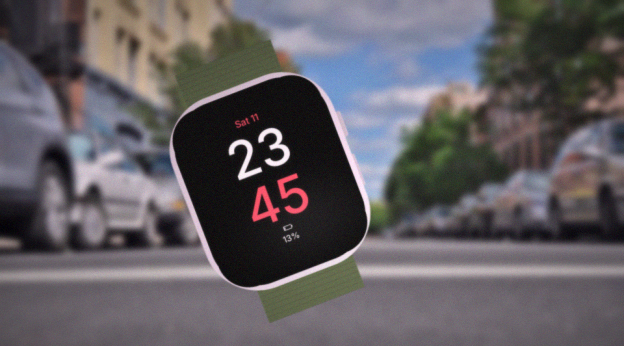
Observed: 23 h 45 min
